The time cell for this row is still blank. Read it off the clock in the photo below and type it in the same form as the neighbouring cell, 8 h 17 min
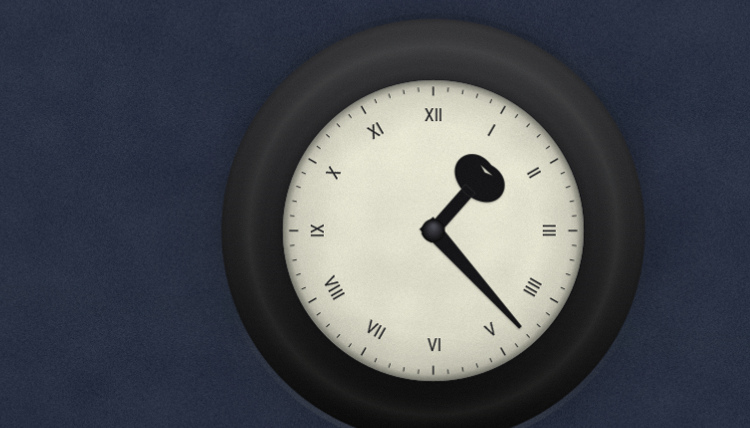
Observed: 1 h 23 min
